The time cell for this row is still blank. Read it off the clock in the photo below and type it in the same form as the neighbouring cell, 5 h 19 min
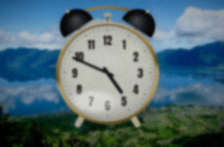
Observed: 4 h 49 min
